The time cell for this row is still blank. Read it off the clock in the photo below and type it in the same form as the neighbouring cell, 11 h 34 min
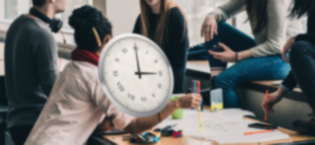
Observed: 3 h 00 min
